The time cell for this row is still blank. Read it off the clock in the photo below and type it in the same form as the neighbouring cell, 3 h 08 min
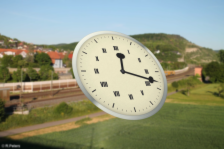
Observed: 12 h 18 min
